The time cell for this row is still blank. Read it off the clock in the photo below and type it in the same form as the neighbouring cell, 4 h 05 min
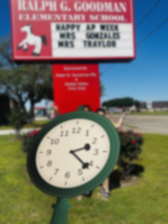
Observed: 2 h 22 min
